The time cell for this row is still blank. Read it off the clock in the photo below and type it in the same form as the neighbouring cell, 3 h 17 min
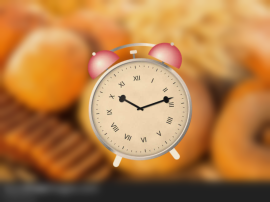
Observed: 10 h 13 min
